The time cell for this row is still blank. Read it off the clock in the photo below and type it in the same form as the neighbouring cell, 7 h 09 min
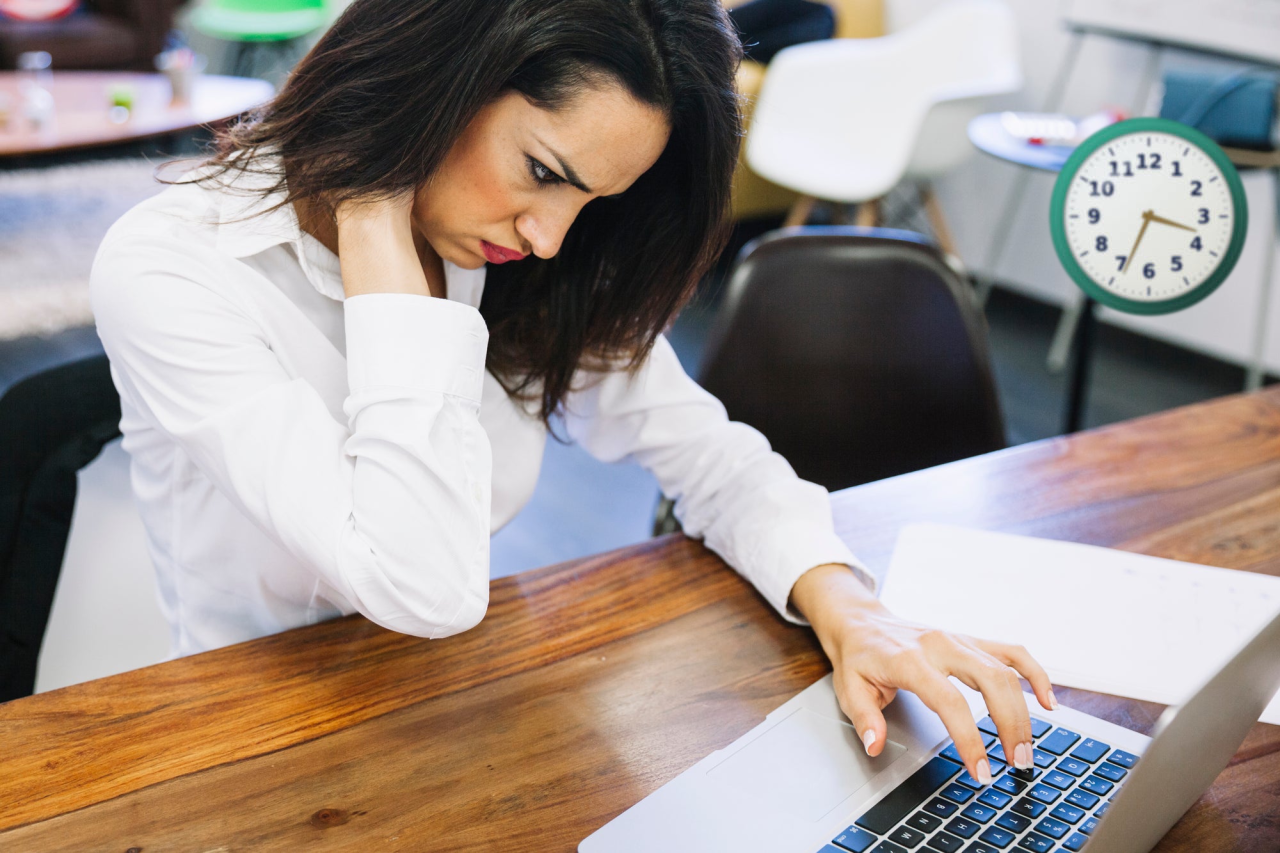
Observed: 3 h 34 min
